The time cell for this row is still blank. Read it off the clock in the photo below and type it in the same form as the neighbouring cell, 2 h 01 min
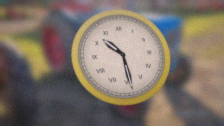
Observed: 10 h 29 min
